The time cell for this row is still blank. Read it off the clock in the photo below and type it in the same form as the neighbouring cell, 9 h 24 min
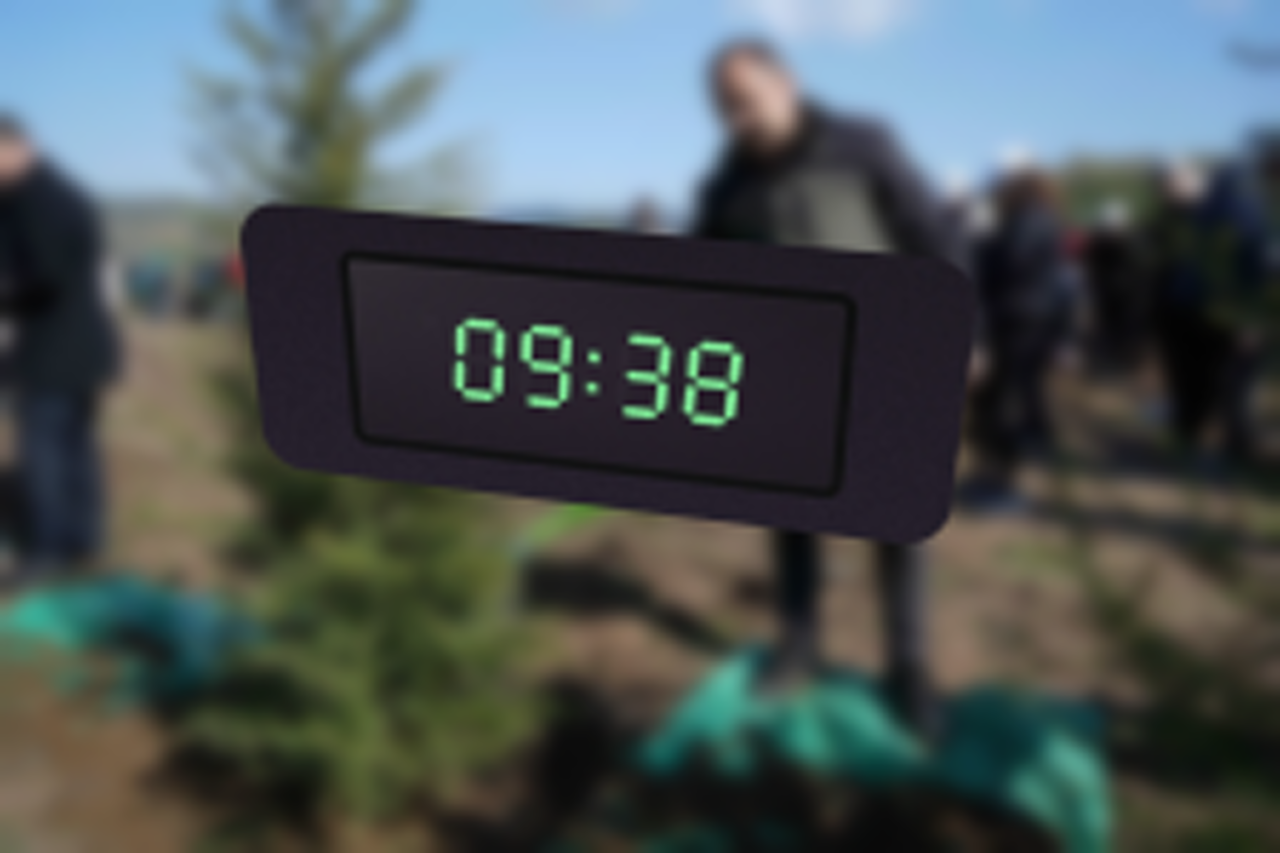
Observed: 9 h 38 min
